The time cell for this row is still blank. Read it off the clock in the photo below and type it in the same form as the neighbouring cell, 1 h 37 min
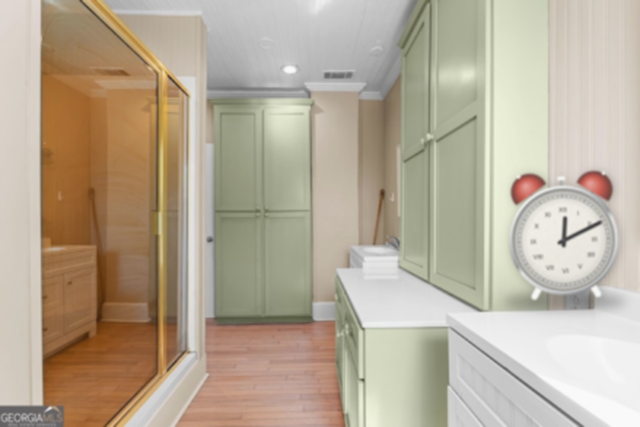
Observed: 12 h 11 min
